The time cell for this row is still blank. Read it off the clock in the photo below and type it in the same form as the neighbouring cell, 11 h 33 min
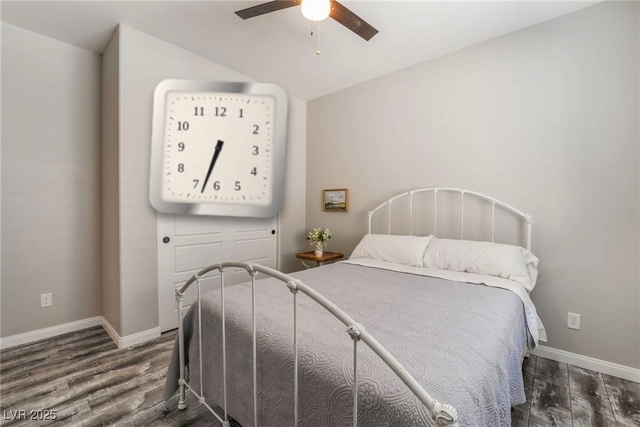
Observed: 6 h 33 min
